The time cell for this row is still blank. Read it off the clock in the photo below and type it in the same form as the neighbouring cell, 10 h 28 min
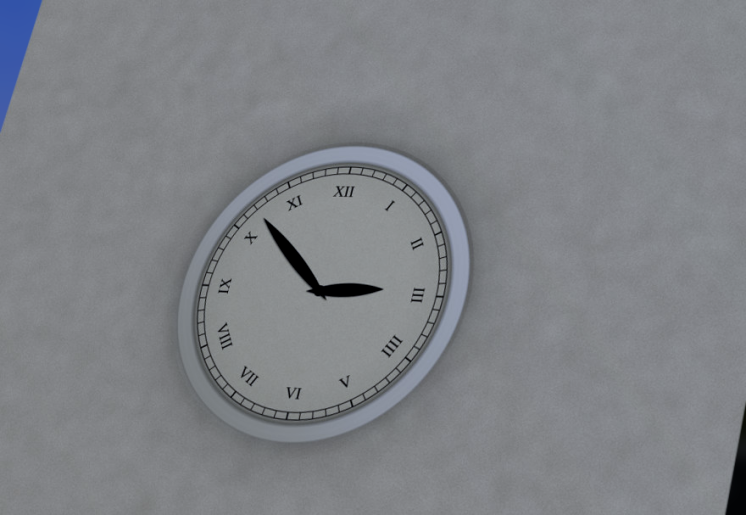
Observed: 2 h 52 min
